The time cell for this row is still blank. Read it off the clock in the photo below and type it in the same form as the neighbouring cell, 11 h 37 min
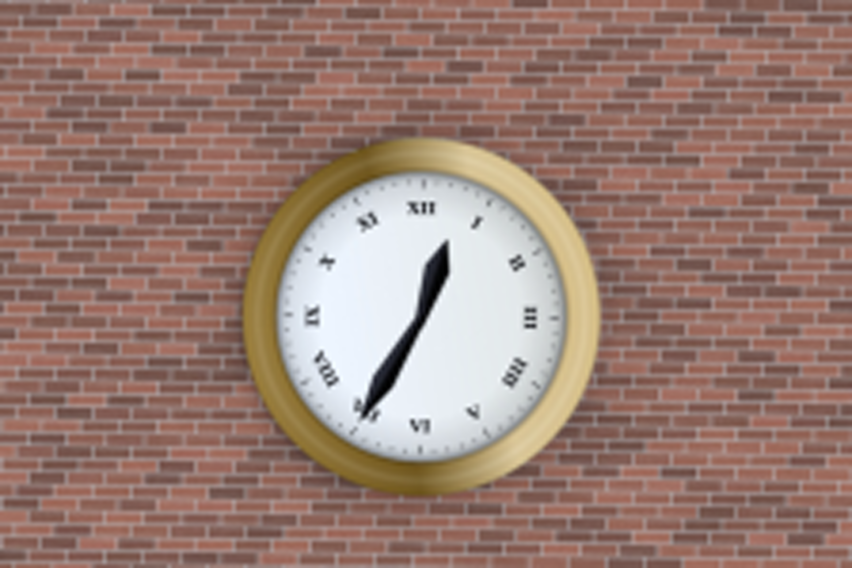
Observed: 12 h 35 min
